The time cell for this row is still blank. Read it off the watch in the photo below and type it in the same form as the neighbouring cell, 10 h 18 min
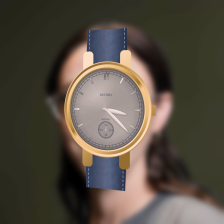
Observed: 3 h 22 min
